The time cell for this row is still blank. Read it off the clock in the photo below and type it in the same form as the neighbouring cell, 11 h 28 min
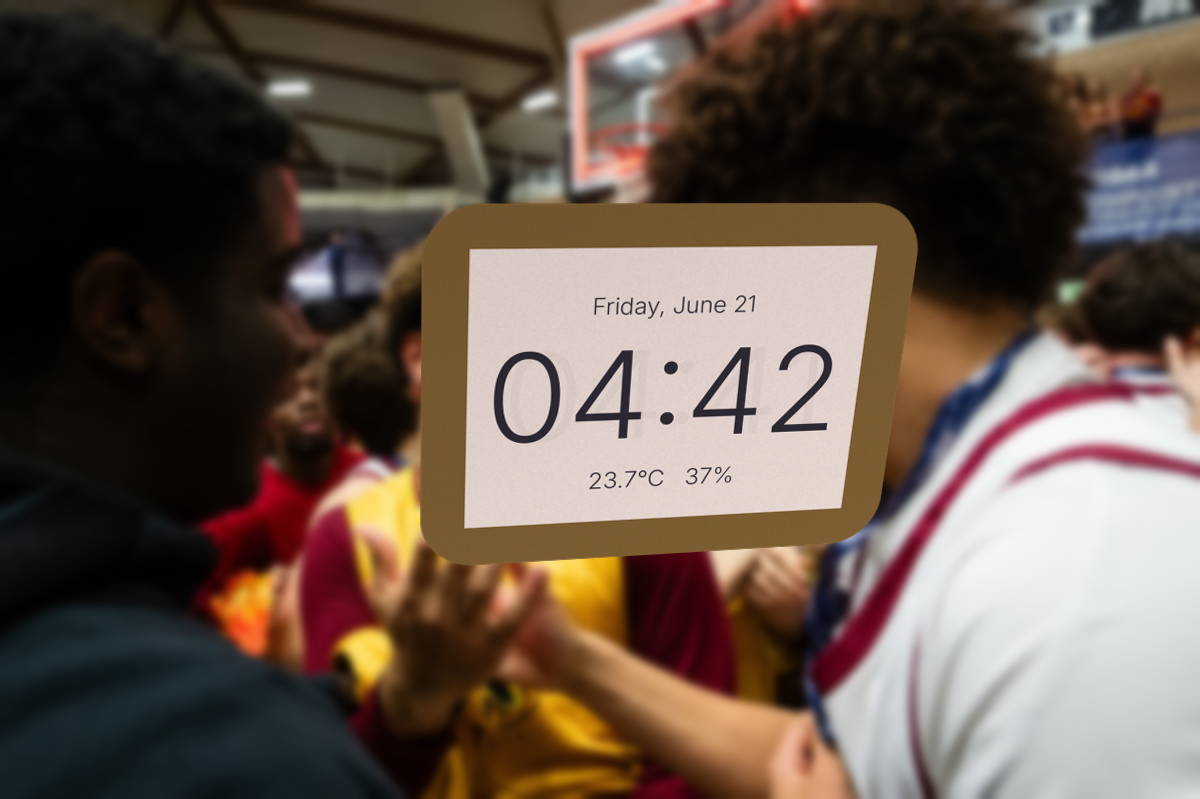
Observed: 4 h 42 min
